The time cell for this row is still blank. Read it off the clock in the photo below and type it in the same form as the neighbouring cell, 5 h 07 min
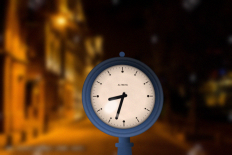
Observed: 8 h 33 min
